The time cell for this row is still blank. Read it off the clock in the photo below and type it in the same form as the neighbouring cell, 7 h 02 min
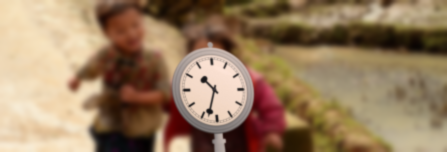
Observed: 10 h 33 min
